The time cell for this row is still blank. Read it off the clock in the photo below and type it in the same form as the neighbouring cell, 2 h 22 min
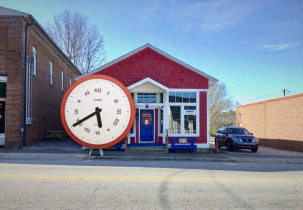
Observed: 5 h 40 min
